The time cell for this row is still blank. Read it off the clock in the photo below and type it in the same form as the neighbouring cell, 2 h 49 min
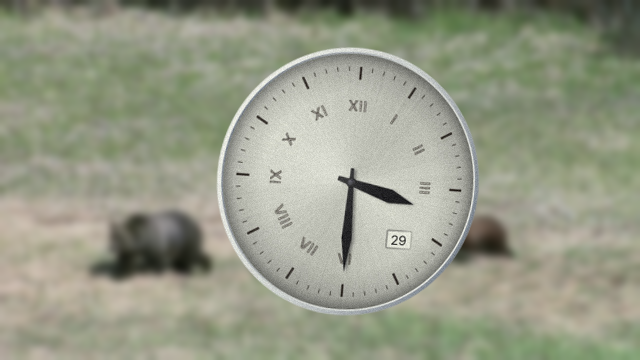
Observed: 3 h 30 min
